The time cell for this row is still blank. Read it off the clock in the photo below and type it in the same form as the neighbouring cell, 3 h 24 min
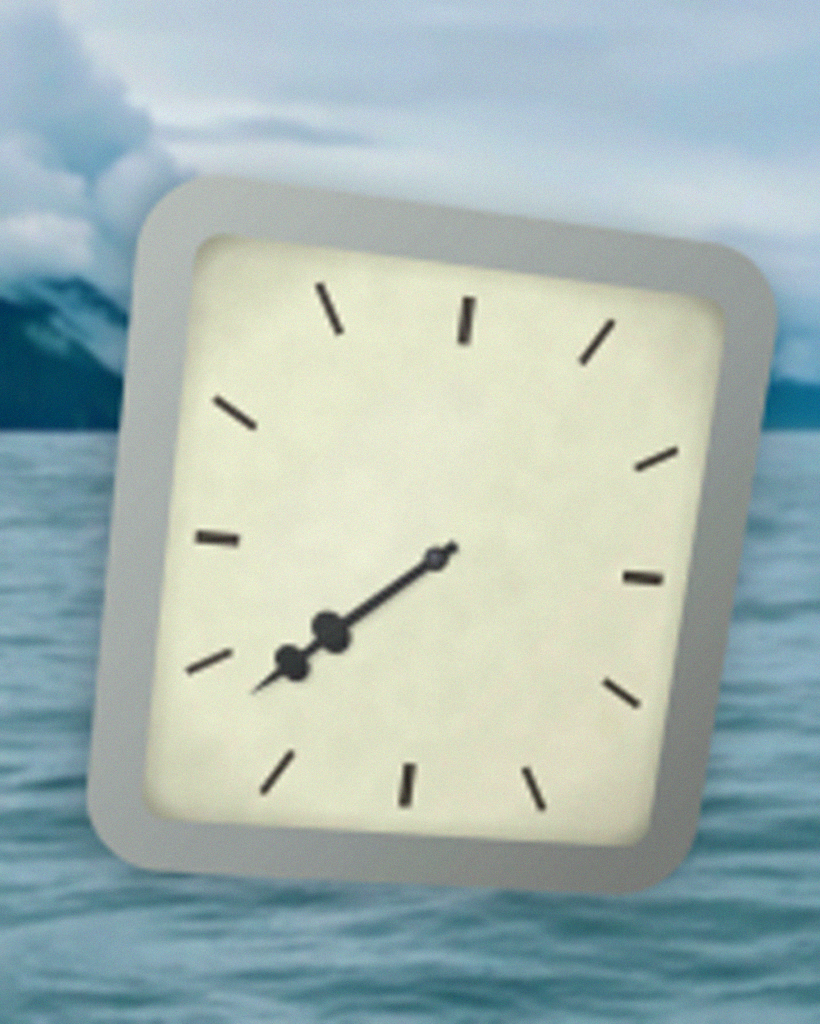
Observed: 7 h 38 min
